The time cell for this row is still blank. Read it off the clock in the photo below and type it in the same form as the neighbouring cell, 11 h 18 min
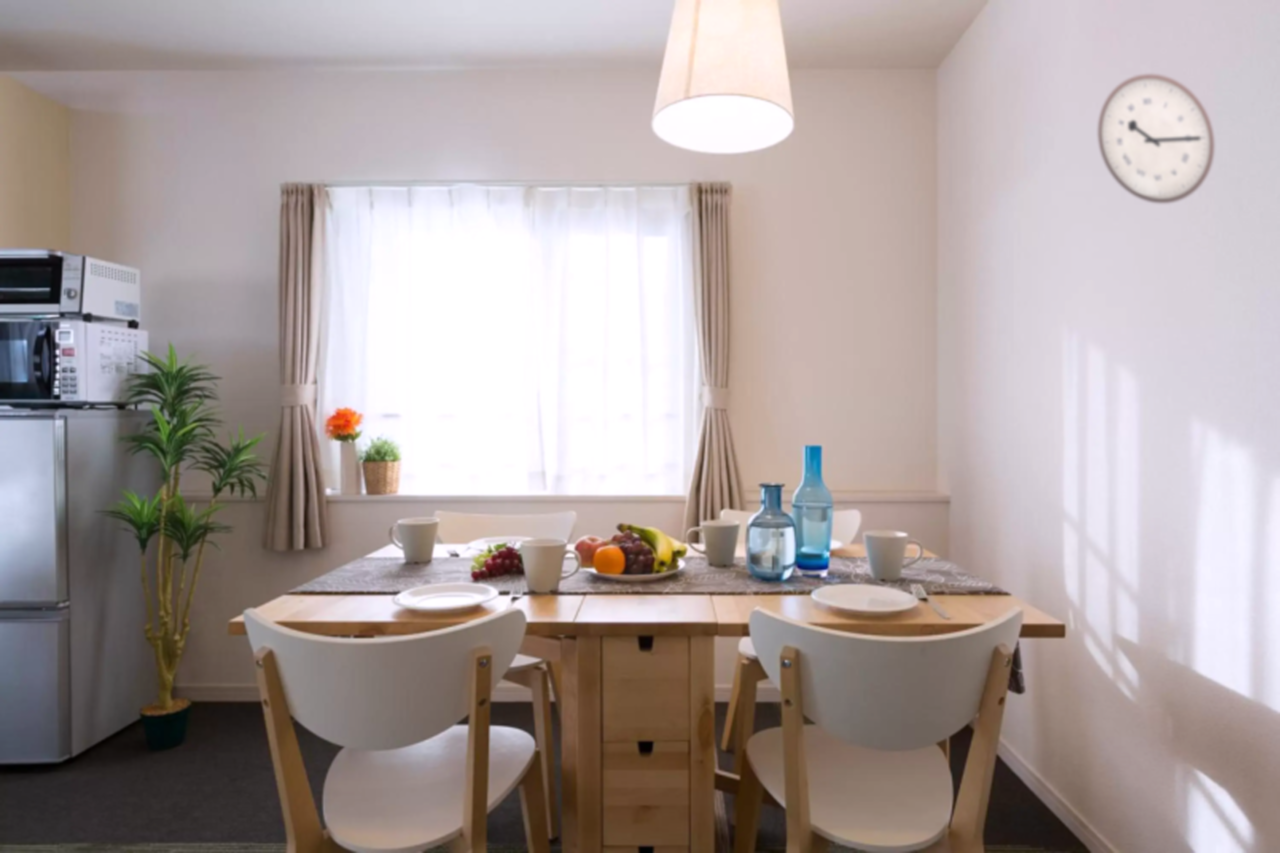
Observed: 10 h 15 min
